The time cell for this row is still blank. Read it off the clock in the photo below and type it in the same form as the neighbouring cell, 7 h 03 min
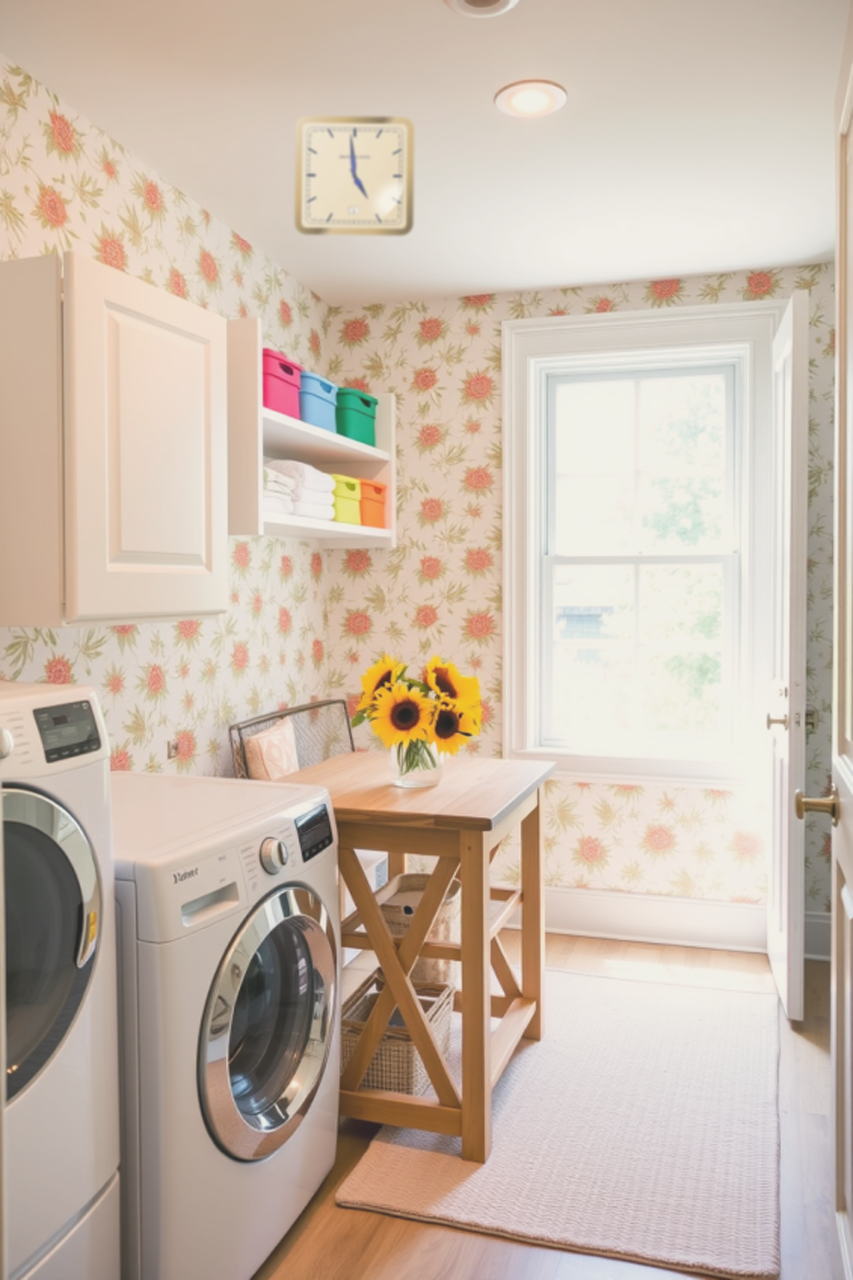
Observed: 4 h 59 min
